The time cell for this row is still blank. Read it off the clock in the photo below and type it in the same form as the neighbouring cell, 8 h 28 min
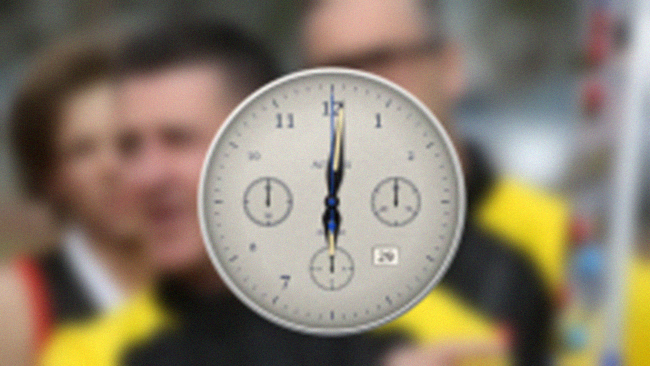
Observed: 6 h 01 min
